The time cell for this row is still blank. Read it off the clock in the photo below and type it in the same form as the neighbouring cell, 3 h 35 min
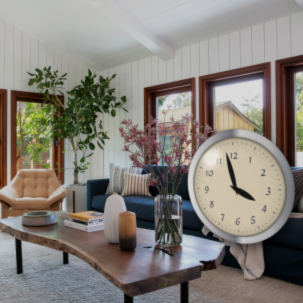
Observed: 3 h 58 min
